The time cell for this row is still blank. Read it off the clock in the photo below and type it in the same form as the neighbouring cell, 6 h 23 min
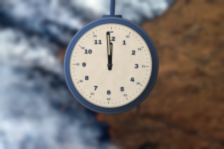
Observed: 11 h 59 min
